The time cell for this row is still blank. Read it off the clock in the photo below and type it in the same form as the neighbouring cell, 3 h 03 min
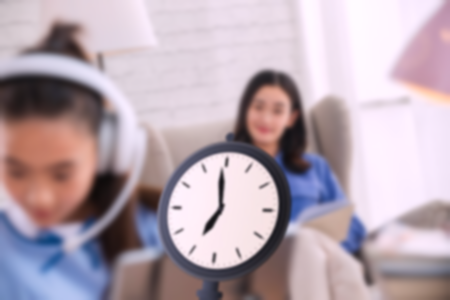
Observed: 6 h 59 min
